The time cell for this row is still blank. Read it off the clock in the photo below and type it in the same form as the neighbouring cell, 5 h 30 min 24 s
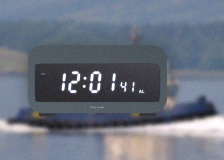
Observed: 12 h 01 min 41 s
